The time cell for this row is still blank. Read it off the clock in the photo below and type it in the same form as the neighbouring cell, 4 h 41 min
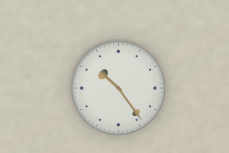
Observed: 10 h 24 min
